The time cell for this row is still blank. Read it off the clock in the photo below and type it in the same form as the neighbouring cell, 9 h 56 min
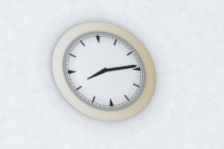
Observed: 8 h 14 min
